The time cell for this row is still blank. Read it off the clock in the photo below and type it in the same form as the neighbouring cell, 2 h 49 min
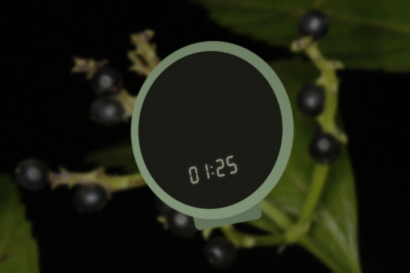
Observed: 1 h 25 min
